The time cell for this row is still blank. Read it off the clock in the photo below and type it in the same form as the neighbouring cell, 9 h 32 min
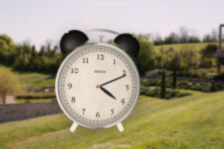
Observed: 4 h 11 min
